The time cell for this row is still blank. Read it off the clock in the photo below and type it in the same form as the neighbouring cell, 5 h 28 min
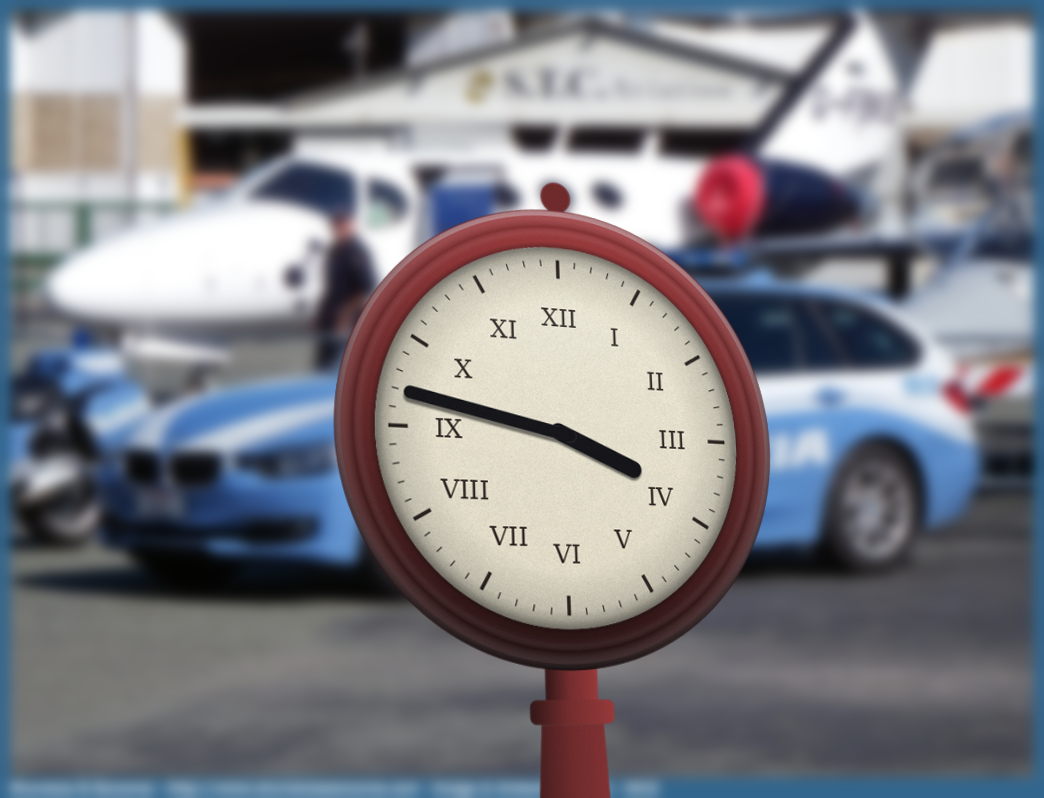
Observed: 3 h 47 min
